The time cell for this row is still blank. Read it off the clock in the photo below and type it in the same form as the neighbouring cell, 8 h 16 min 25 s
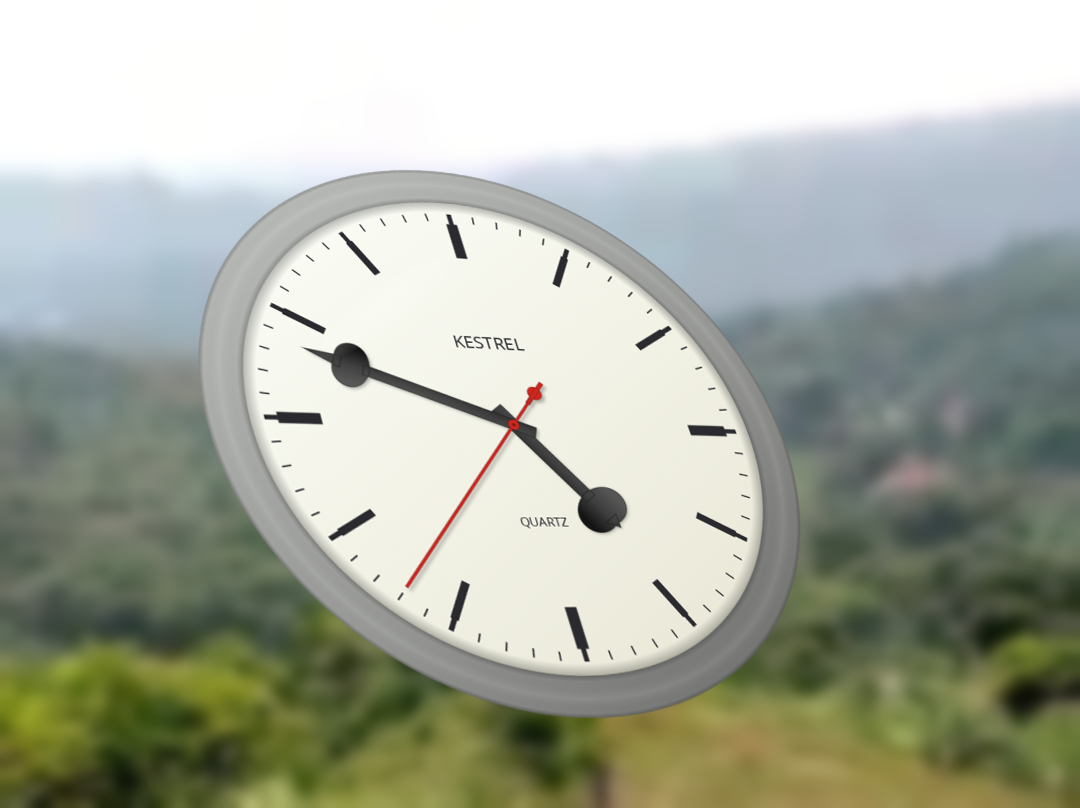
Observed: 4 h 48 min 37 s
